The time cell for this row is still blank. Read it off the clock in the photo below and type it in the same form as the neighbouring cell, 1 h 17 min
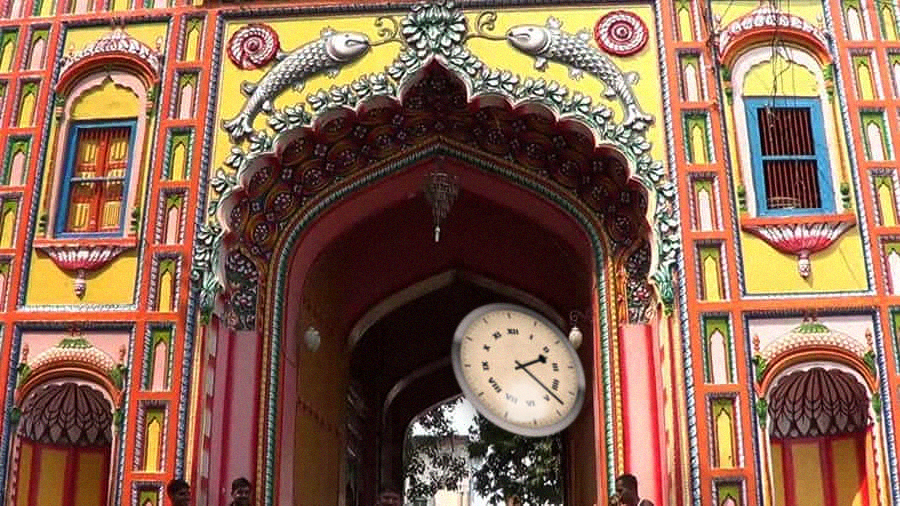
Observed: 2 h 23 min
